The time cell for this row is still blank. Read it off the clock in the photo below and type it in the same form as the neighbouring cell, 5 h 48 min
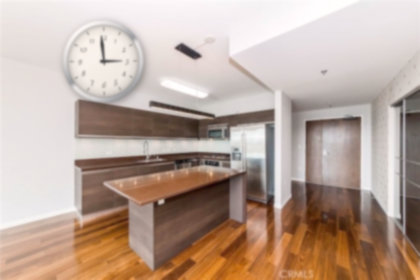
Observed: 2 h 59 min
